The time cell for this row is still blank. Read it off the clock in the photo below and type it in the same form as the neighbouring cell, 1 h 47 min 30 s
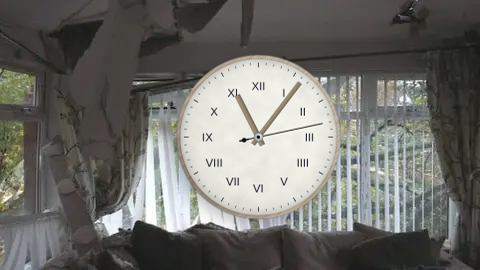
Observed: 11 h 06 min 13 s
